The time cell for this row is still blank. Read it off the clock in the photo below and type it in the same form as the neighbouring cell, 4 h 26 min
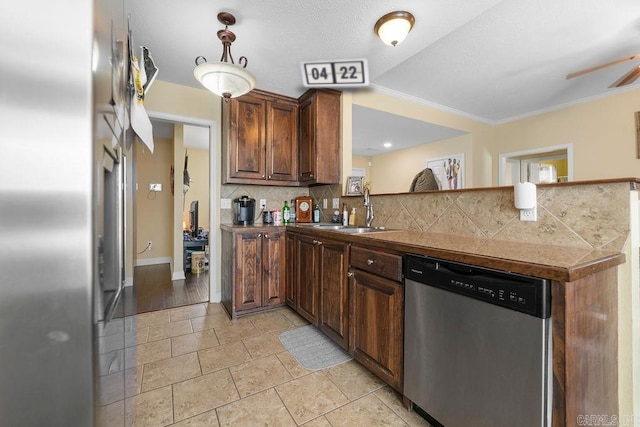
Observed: 4 h 22 min
